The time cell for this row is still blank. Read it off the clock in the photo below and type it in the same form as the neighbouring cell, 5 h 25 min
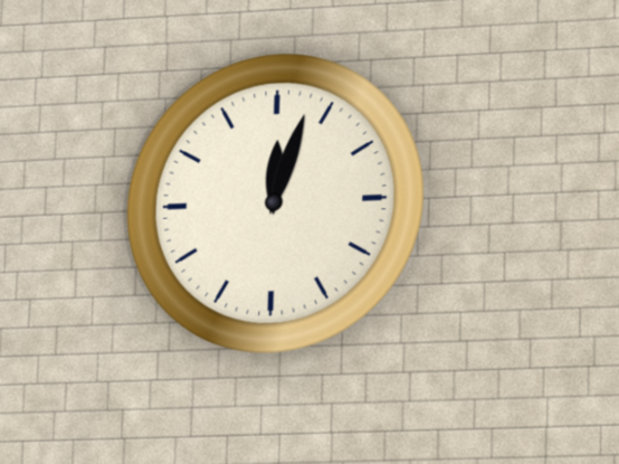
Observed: 12 h 03 min
